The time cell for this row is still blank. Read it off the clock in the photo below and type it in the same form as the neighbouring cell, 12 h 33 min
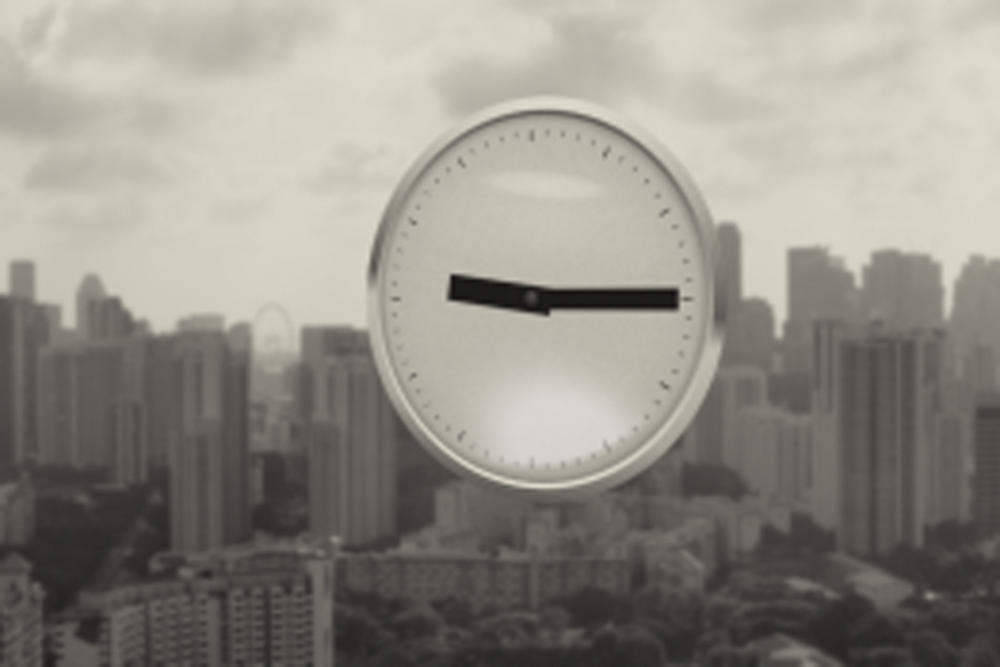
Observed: 9 h 15 min
